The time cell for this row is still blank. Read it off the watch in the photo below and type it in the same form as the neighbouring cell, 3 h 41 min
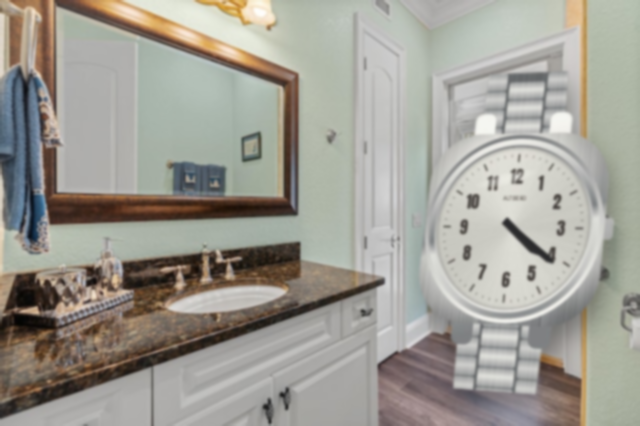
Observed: 4 h 21 min
